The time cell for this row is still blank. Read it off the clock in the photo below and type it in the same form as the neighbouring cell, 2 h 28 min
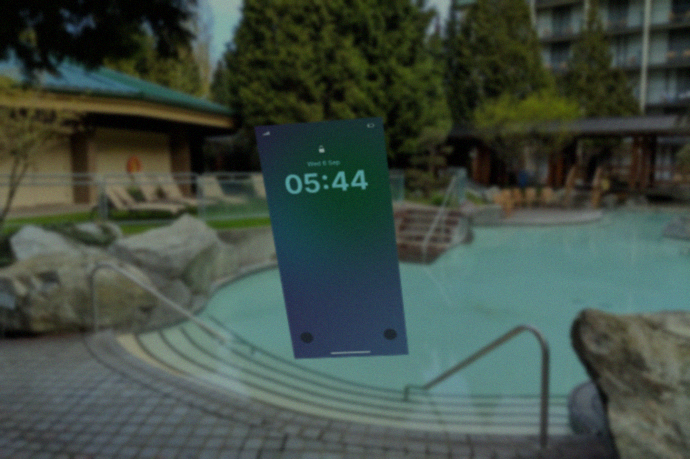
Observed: 5 h 44 min
